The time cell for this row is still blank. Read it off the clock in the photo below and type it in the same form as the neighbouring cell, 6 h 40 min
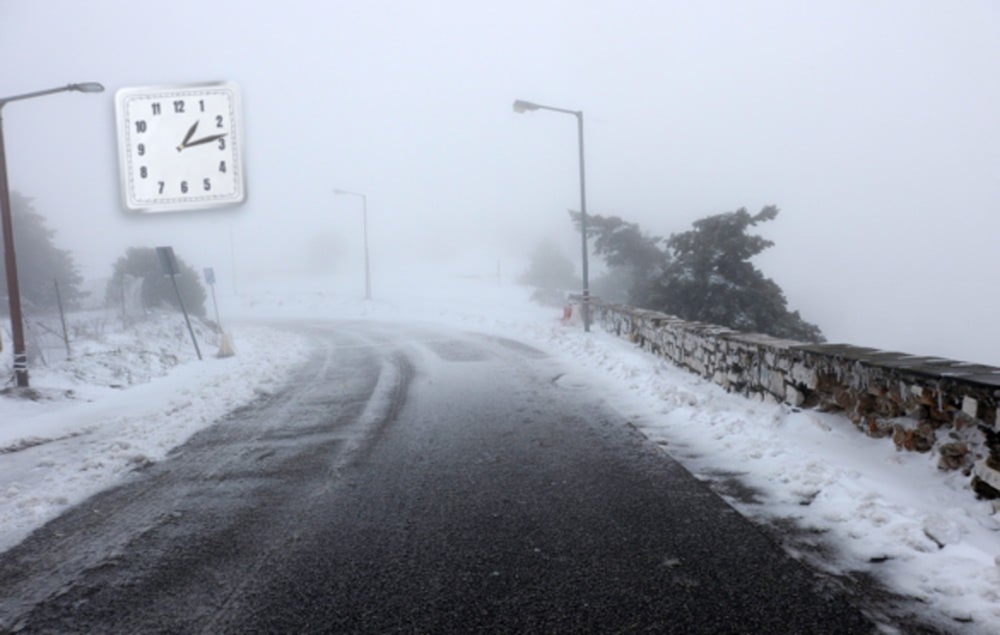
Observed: 1 h 13 min
